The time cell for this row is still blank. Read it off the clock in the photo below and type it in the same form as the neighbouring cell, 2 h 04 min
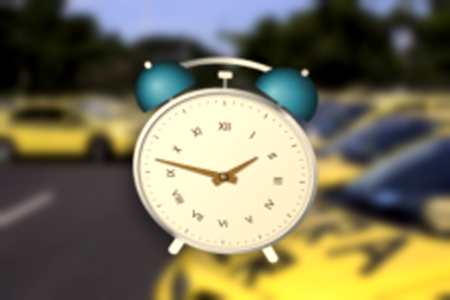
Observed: 1 h 47 min
